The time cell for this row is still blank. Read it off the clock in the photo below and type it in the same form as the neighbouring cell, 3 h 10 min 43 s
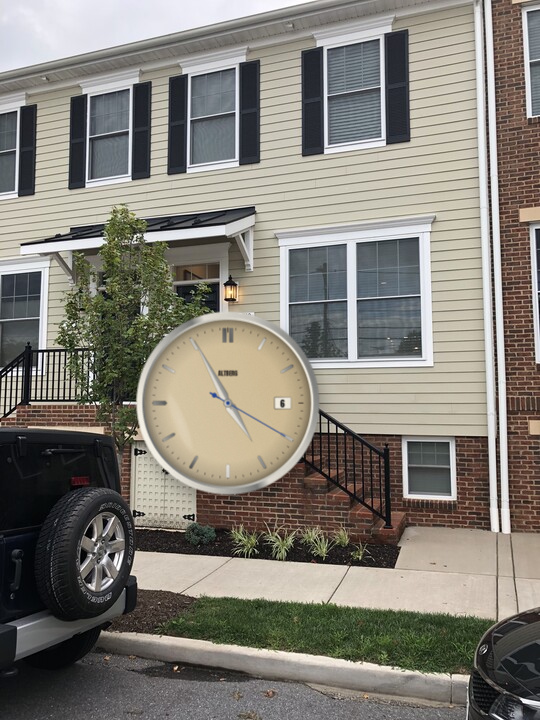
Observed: 4 h 55 min 20 s
